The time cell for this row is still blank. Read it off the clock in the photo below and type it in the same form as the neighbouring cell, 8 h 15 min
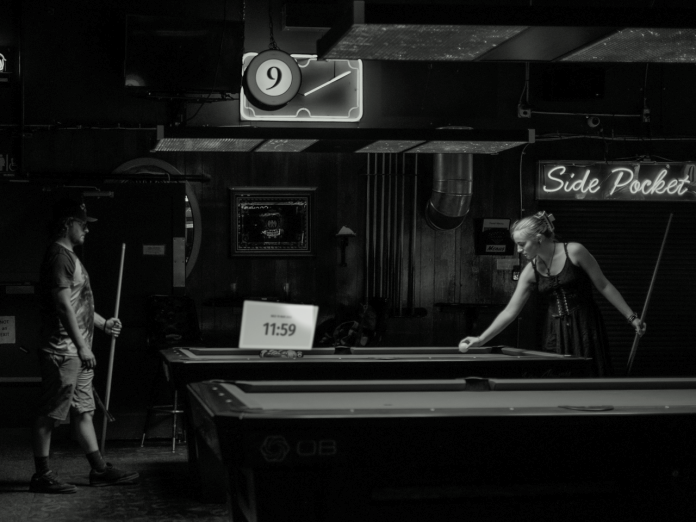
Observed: 11 h 59 min
